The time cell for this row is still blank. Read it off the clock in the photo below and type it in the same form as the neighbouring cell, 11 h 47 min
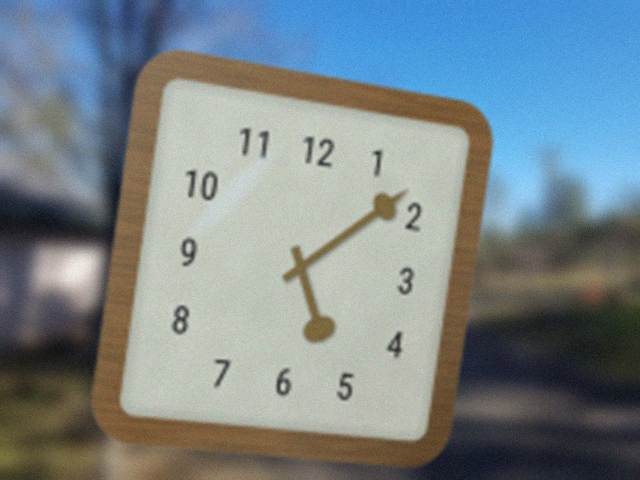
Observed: 5 h 08 min
